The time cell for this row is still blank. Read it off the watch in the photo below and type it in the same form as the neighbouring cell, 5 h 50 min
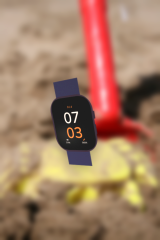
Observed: 7 h 03 min
